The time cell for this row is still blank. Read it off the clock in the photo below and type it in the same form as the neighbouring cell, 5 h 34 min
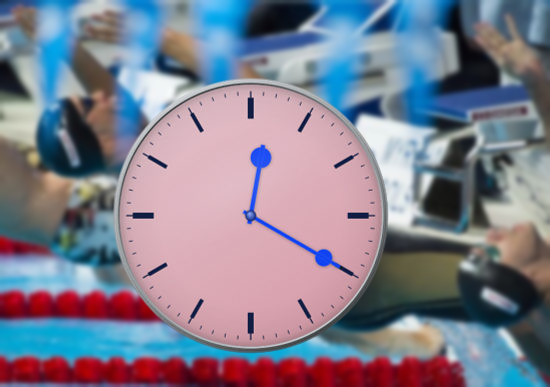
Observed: 12 h 20 min
